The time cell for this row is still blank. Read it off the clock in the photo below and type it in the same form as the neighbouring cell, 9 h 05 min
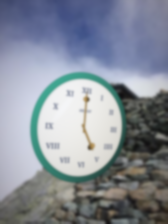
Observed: 5 h 00 min
